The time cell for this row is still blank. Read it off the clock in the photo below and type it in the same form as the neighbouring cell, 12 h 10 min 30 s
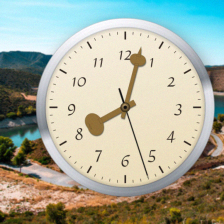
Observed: 8 h 02 min 27 s
